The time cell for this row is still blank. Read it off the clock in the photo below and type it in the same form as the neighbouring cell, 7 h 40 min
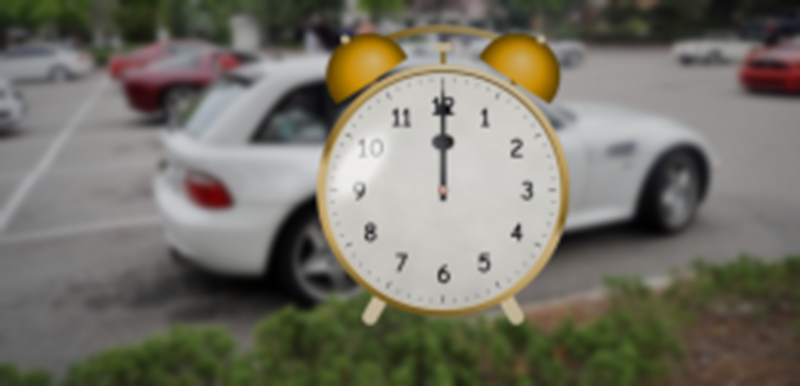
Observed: 12 h 00 min
